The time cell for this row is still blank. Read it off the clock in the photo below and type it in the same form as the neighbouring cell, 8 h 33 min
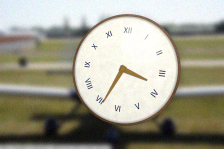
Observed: 3 h 34 min
